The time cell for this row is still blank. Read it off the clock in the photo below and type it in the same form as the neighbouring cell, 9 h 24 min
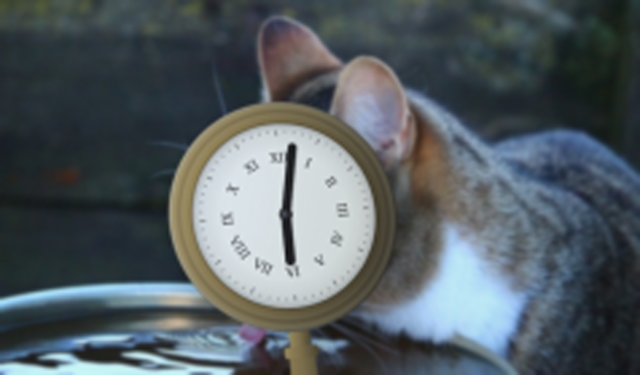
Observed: 6 h 02 min
